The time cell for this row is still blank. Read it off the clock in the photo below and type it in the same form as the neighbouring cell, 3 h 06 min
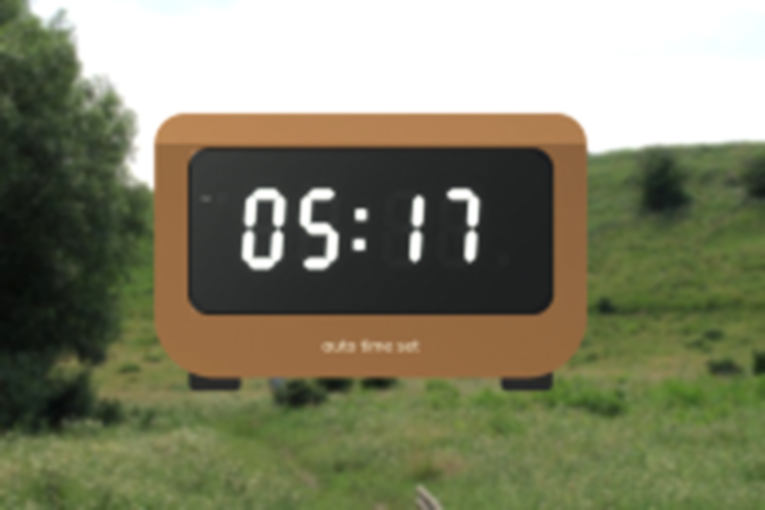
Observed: 5 h 17 min
